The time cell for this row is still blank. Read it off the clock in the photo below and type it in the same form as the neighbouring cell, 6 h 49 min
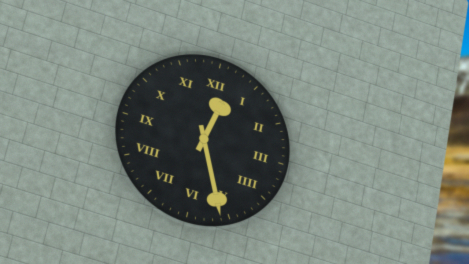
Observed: 12 h 26 min
